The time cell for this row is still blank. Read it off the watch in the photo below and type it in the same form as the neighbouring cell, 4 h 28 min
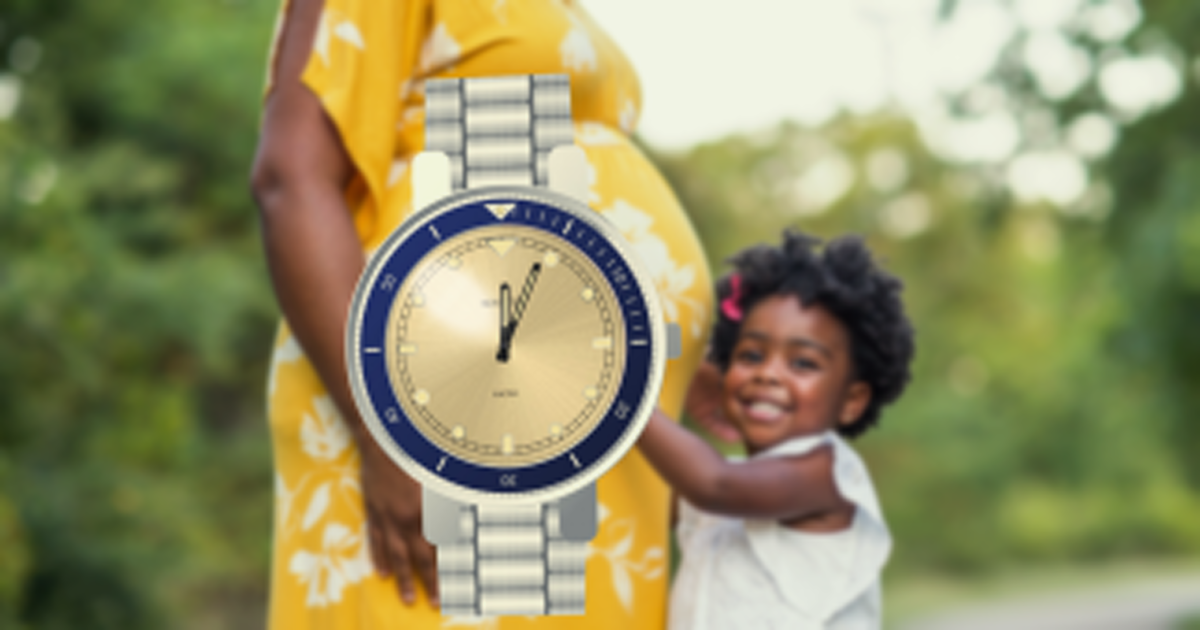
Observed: 12 h 04 min
